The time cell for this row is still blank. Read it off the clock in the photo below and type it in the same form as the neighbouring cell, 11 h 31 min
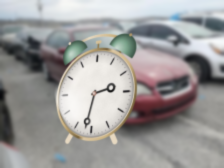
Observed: 2 h 32 min
